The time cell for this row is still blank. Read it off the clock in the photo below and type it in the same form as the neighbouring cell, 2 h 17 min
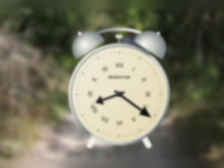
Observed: 8 h 21 min
